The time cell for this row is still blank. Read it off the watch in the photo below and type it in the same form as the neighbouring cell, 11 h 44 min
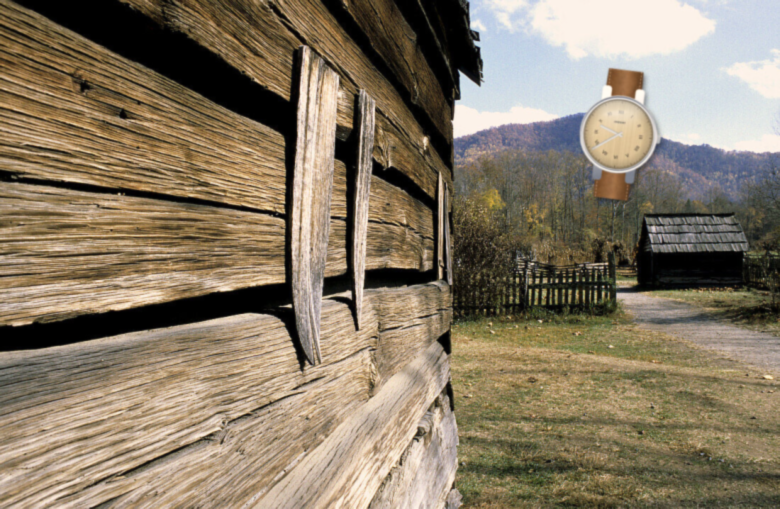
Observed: 9 h 39 min
